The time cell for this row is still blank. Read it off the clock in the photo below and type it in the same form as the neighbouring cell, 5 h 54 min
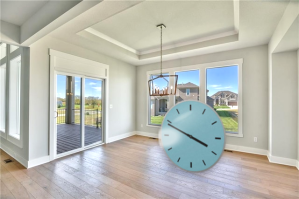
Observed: 3 h 49 min
